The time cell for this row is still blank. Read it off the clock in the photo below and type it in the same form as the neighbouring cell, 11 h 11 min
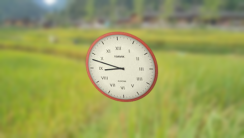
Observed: 8 h 48 min
